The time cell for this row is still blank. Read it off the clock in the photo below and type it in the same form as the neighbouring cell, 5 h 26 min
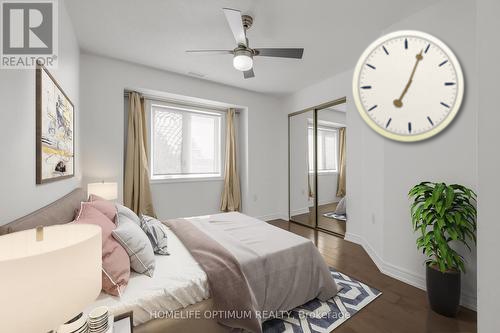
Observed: 7 h 04 min
